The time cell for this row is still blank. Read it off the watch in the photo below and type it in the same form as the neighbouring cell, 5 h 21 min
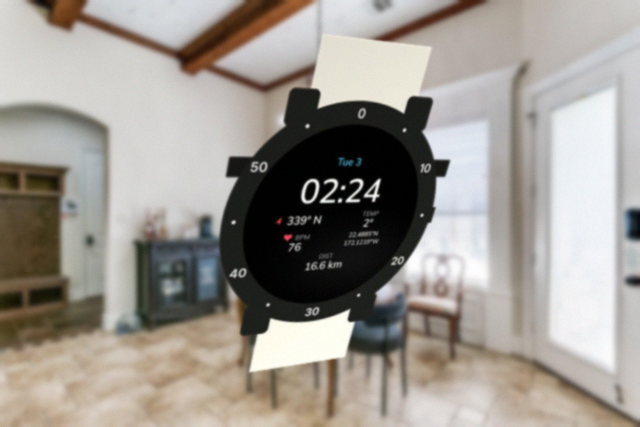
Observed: 2 h 24 min
